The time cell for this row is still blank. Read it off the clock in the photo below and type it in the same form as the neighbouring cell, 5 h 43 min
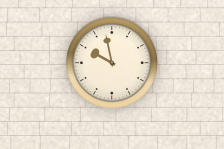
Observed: 9 h 58 min
